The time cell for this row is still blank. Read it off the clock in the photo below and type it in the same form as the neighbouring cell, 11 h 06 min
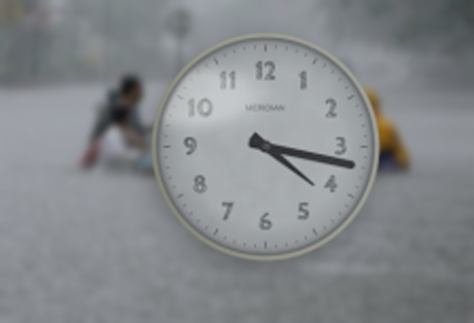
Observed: 4 h 17 min
